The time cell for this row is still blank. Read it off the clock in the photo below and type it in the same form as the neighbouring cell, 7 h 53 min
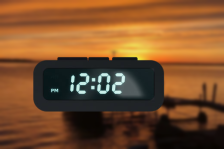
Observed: 12 h 02 min
